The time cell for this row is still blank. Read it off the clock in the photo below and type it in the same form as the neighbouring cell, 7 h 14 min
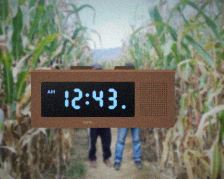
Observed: 12 h 43 min
